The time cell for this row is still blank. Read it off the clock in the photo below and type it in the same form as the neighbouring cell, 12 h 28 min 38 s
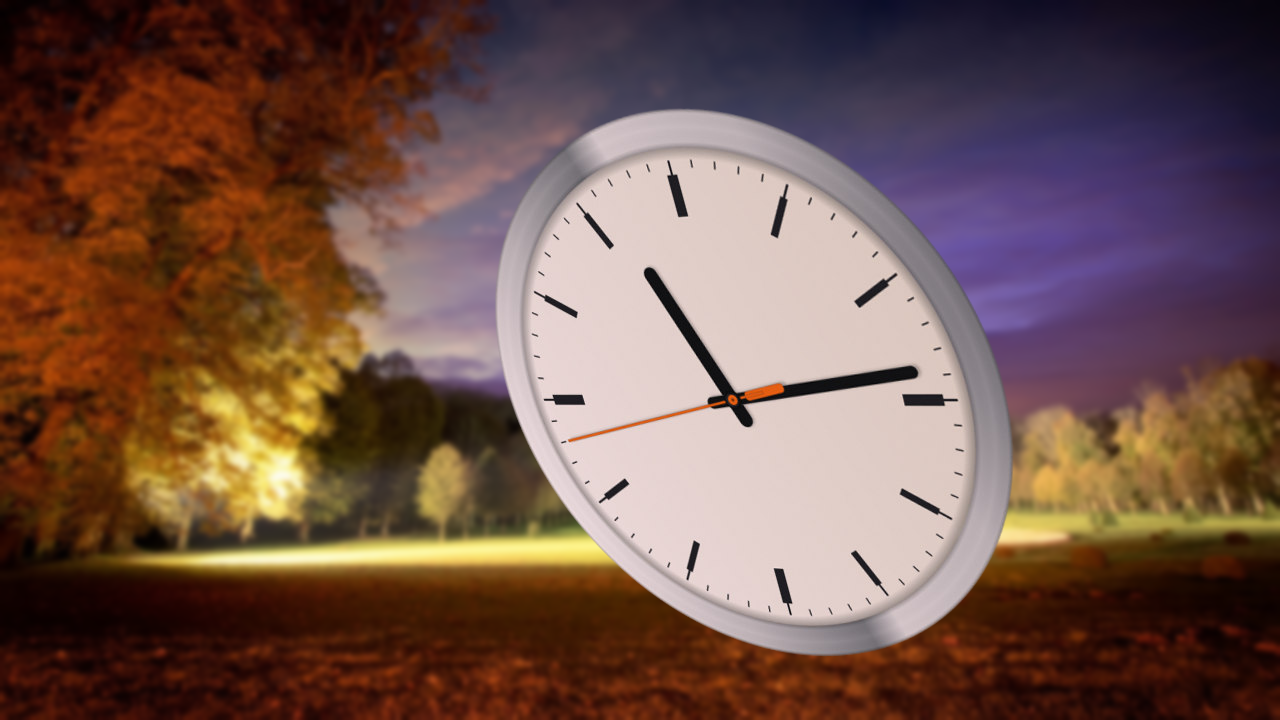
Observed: 11 h 13 min 43 s
